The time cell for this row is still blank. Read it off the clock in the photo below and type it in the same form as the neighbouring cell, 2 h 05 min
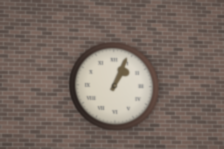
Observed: 1 h 04 min
